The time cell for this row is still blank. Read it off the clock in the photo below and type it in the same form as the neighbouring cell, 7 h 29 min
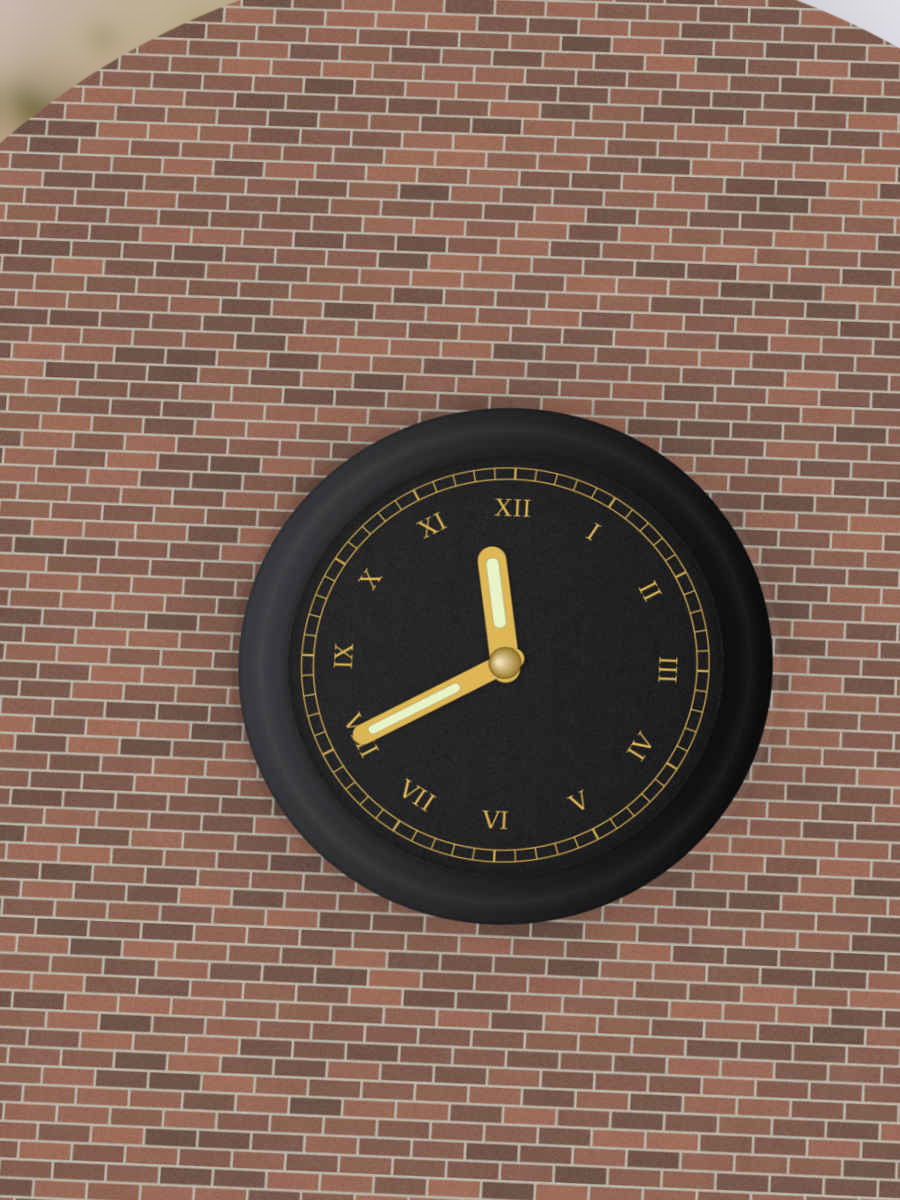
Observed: 11 h 40 min
